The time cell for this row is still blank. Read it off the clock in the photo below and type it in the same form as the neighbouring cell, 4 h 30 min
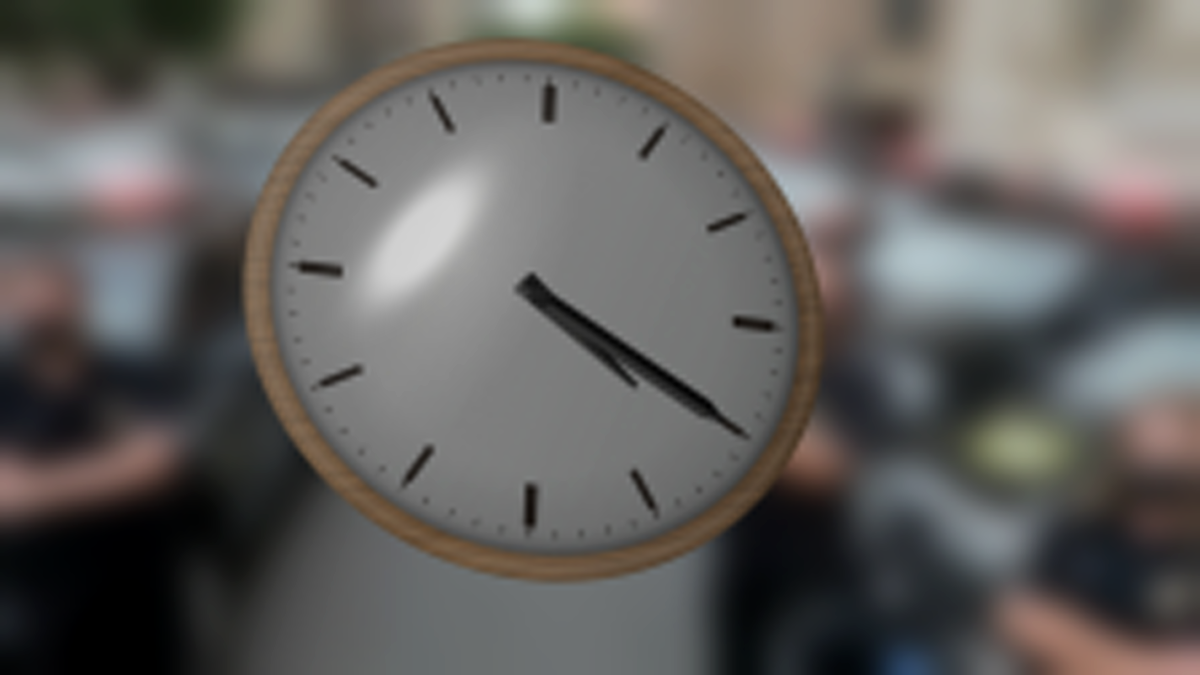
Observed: 4 h 20 min
